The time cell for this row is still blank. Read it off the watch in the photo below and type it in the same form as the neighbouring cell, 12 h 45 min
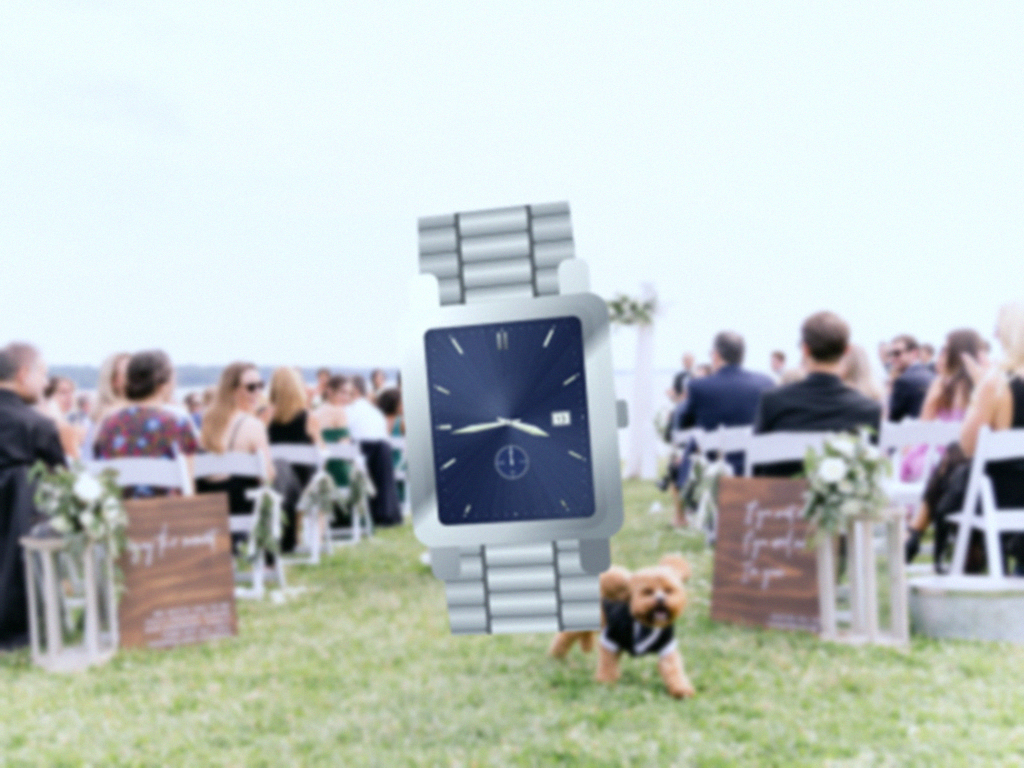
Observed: 3 h 44 min
